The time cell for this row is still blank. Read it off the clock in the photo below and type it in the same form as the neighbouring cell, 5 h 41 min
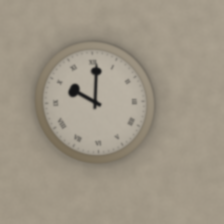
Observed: 10 h 01 min
